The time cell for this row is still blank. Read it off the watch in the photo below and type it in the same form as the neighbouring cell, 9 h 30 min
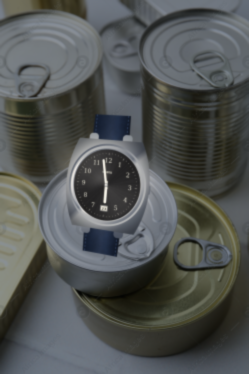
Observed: 5 h 58 min
